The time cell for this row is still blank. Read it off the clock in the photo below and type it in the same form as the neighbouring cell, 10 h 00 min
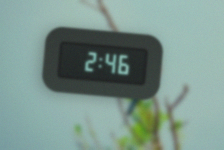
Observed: 2 h 46 min
